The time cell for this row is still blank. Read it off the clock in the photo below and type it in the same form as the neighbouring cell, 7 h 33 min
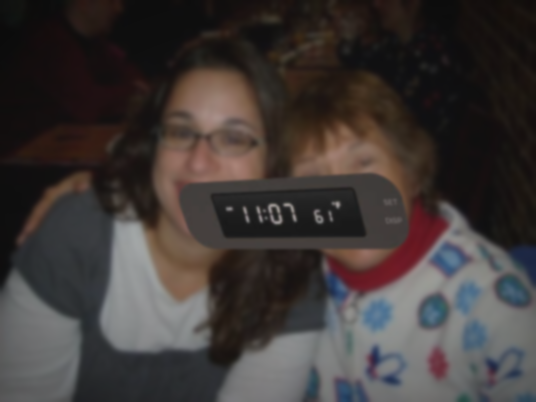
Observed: 11 h 07 min
